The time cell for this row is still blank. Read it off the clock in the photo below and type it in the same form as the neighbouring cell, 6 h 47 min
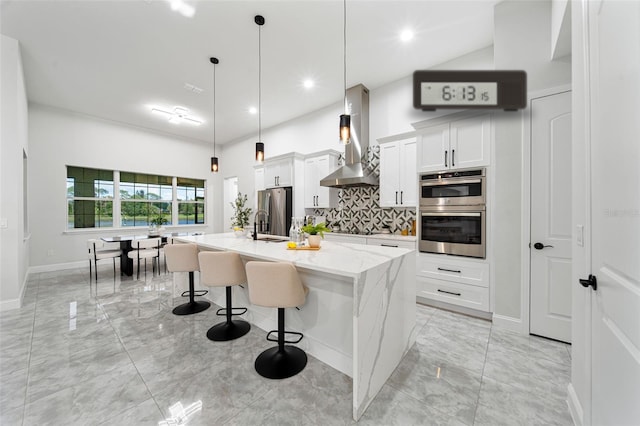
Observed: 6 h 13 min
